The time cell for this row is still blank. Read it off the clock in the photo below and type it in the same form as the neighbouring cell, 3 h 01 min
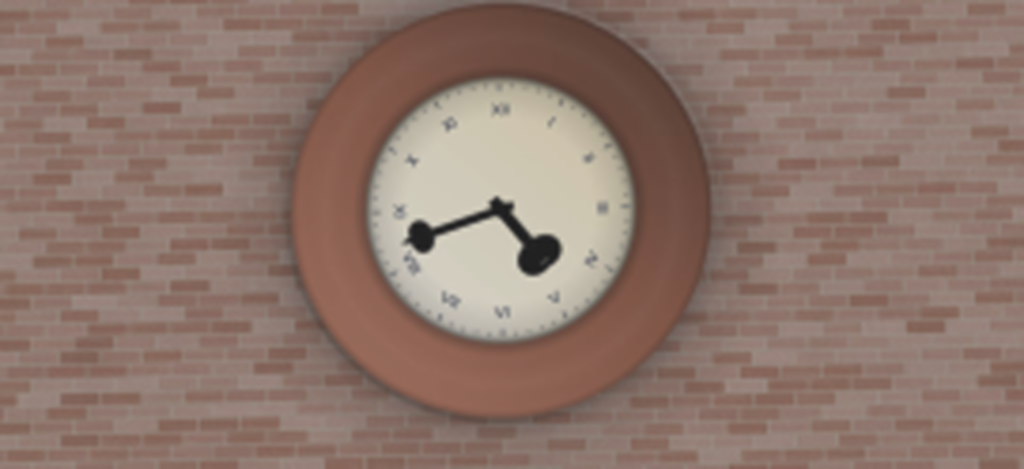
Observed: 4 h 42 min
